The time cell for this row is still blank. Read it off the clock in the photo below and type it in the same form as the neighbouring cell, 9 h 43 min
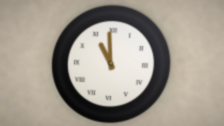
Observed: 10 h 59 min
